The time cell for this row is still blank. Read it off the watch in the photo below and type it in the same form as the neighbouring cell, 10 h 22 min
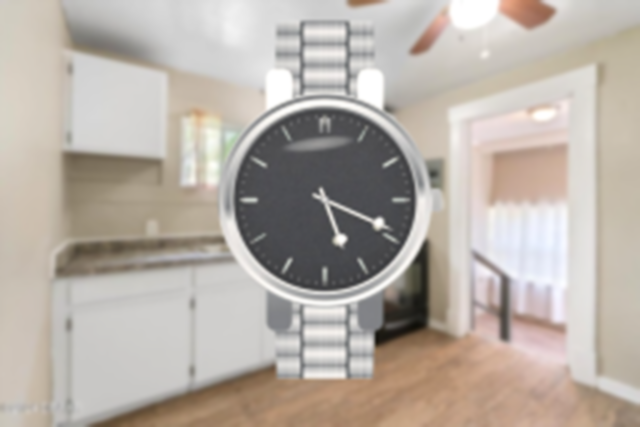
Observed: 5 h 19 min
